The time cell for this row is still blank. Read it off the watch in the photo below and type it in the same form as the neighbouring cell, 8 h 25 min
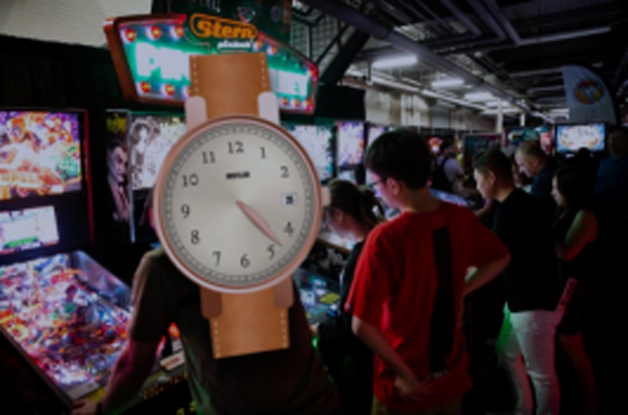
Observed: 4 h 23 min
